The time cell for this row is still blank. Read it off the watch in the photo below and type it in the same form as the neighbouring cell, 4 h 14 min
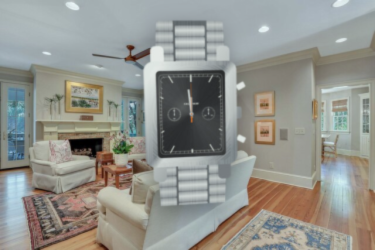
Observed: 11 h 59 min
